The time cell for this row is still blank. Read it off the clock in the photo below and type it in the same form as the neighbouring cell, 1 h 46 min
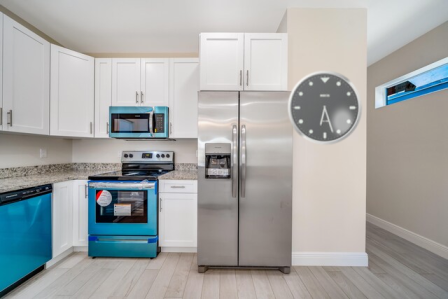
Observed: 6 h 27 min
